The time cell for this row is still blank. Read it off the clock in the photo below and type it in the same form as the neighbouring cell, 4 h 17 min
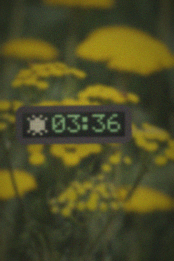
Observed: 3 h 36 min
